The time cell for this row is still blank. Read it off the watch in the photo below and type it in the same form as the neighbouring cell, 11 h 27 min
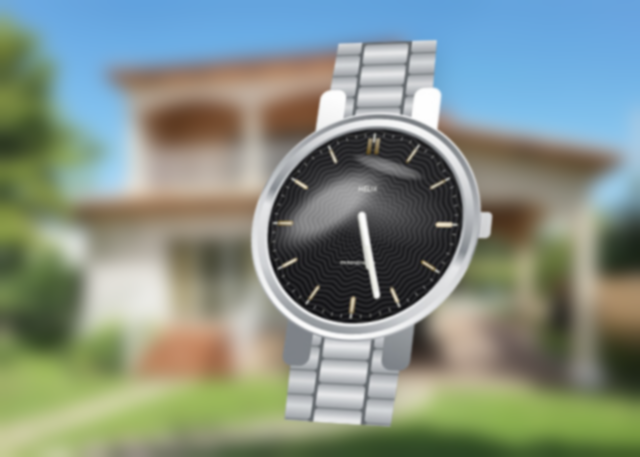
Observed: 5 h 27 min
